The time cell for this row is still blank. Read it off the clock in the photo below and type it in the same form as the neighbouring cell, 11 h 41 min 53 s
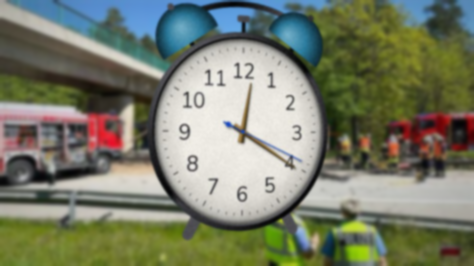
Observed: 12 h 20 min 19 s
